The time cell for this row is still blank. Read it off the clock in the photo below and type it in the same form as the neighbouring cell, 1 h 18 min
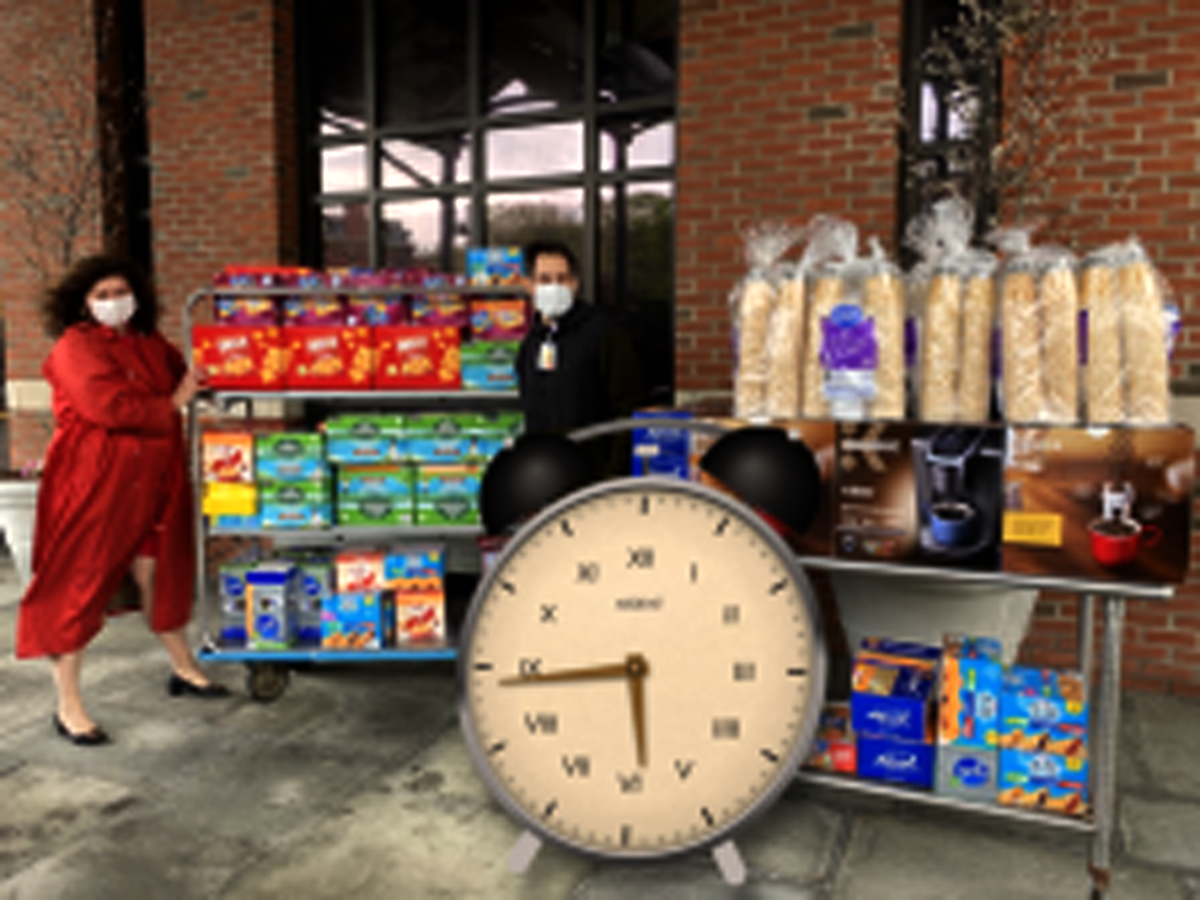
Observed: 5 h 44 min
